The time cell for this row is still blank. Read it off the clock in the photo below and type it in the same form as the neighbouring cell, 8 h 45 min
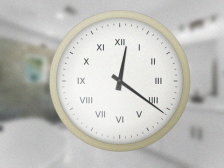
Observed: 12 h 21 min
